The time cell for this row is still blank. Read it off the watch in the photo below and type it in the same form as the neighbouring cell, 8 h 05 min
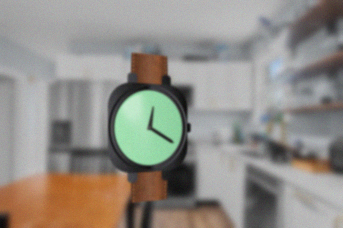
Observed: 12 h 20 min
